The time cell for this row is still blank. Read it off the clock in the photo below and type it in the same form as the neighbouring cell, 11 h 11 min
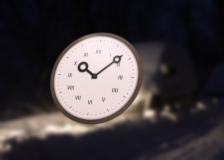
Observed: 10 h 08 min
